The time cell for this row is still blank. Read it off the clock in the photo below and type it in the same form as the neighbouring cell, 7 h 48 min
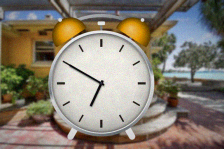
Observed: 6 h 50 min
